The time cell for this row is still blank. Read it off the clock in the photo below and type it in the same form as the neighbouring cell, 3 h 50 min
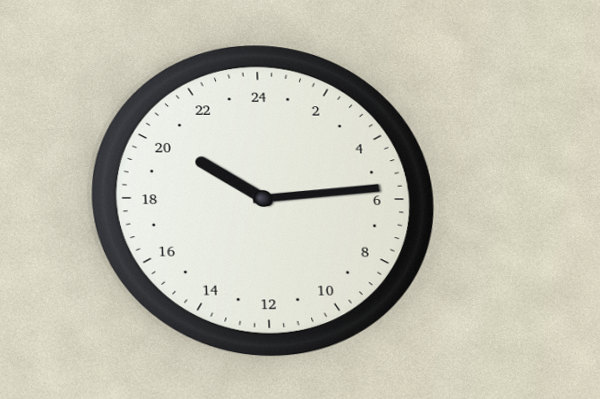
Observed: 20 h 14 min
